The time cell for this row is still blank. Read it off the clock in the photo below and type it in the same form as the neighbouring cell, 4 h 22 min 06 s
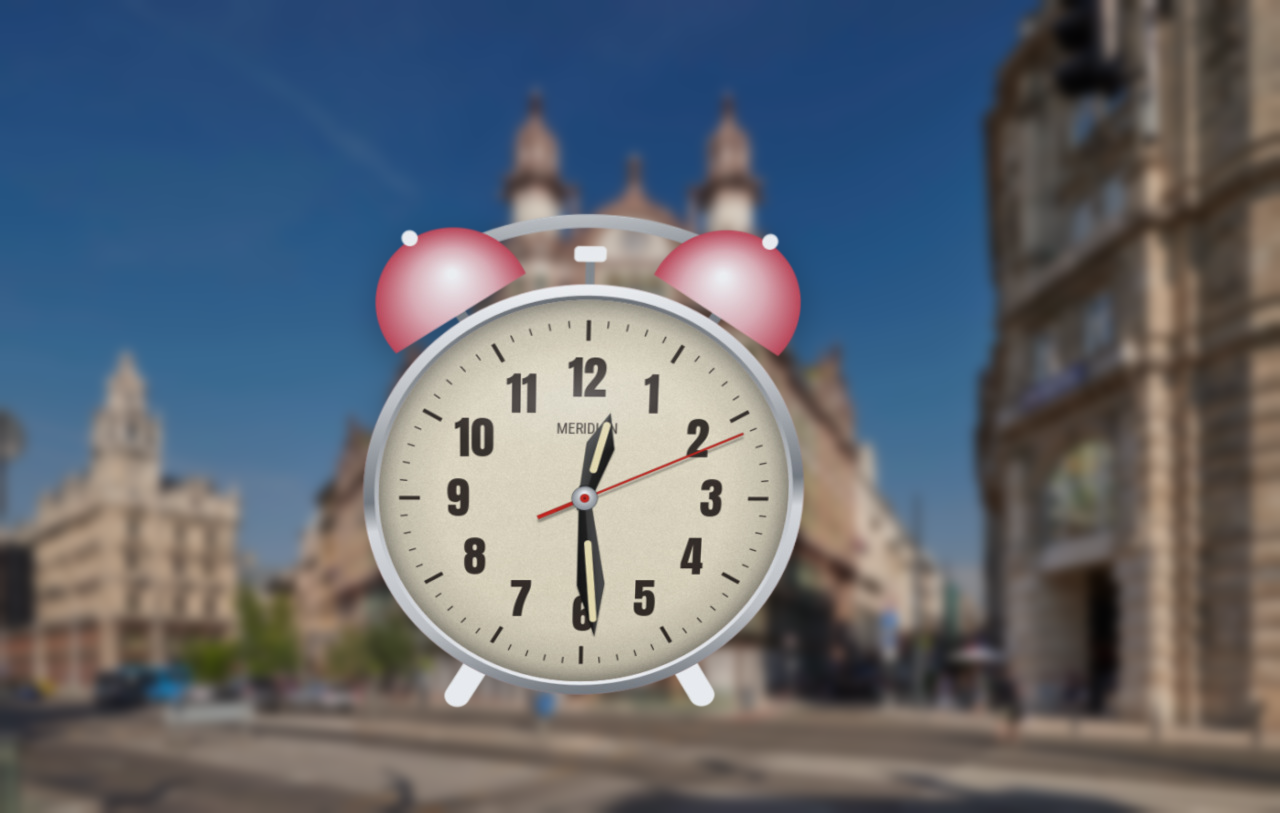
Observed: 12 h 29 min 11 s
